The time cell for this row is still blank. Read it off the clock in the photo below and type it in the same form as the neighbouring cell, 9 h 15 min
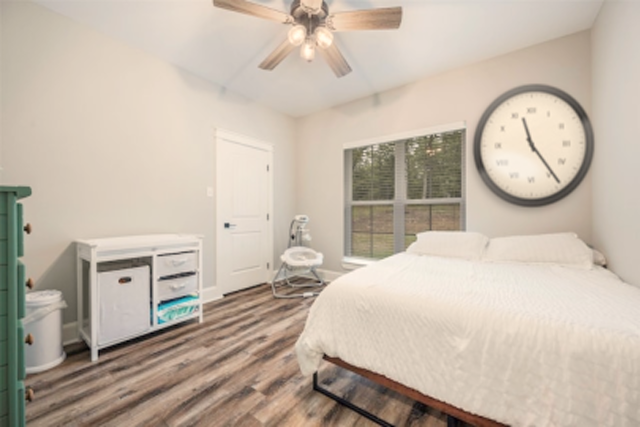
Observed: 11 h 24 min
